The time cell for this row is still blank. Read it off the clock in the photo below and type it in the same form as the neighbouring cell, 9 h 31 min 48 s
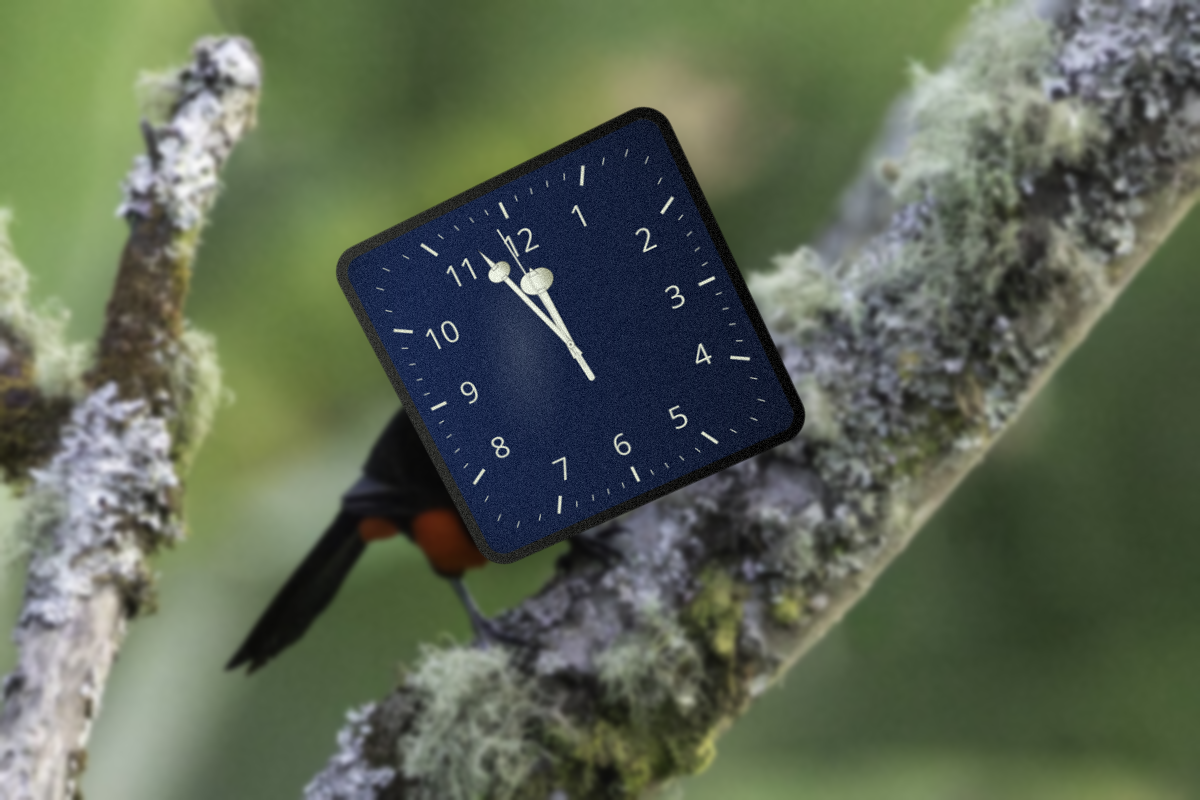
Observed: 11 h 56 min 59 s
